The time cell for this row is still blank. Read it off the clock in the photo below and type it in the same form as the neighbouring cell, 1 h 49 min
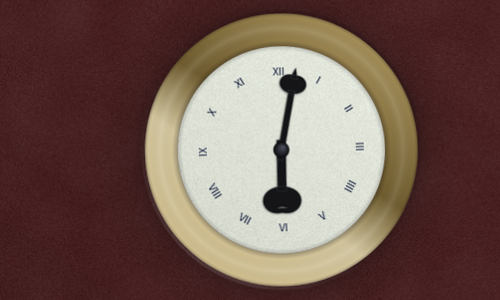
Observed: 6 h 02 min
